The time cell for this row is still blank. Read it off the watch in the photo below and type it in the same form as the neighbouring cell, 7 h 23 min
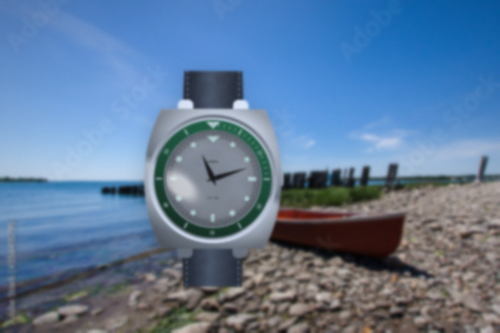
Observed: 11 h 12 min
